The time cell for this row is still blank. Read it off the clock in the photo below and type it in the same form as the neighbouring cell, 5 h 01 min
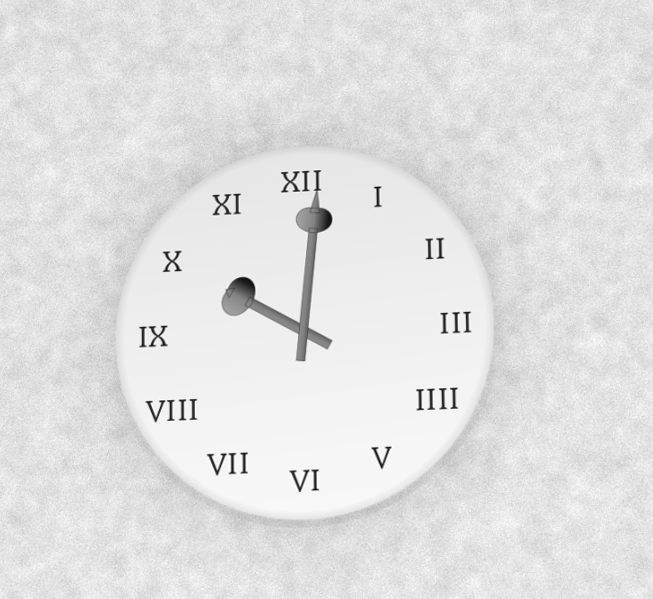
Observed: 10 h 01 min
